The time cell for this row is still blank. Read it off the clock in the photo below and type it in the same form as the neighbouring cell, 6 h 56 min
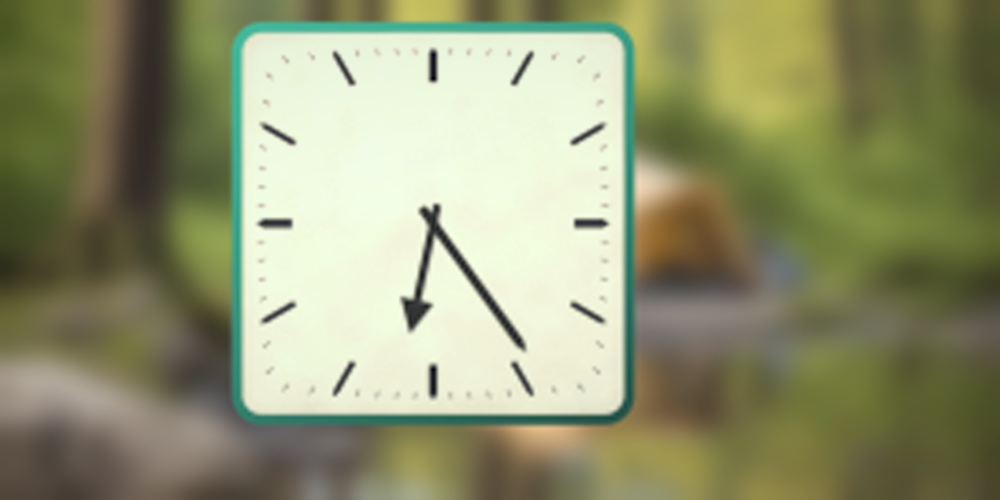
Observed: 6 h 24 min
